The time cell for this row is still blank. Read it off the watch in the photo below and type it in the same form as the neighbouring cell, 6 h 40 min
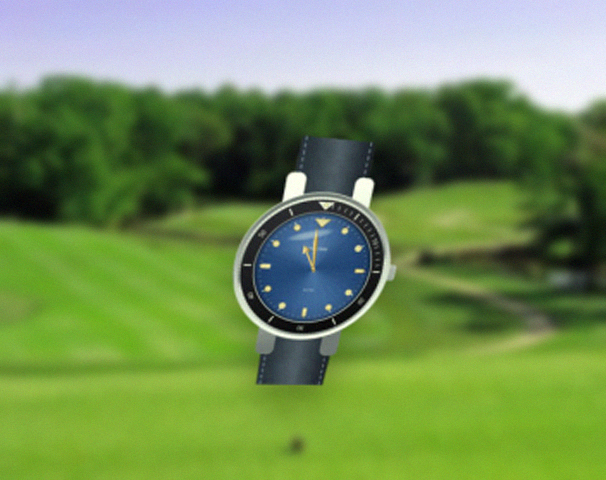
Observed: 10 h 59 min
